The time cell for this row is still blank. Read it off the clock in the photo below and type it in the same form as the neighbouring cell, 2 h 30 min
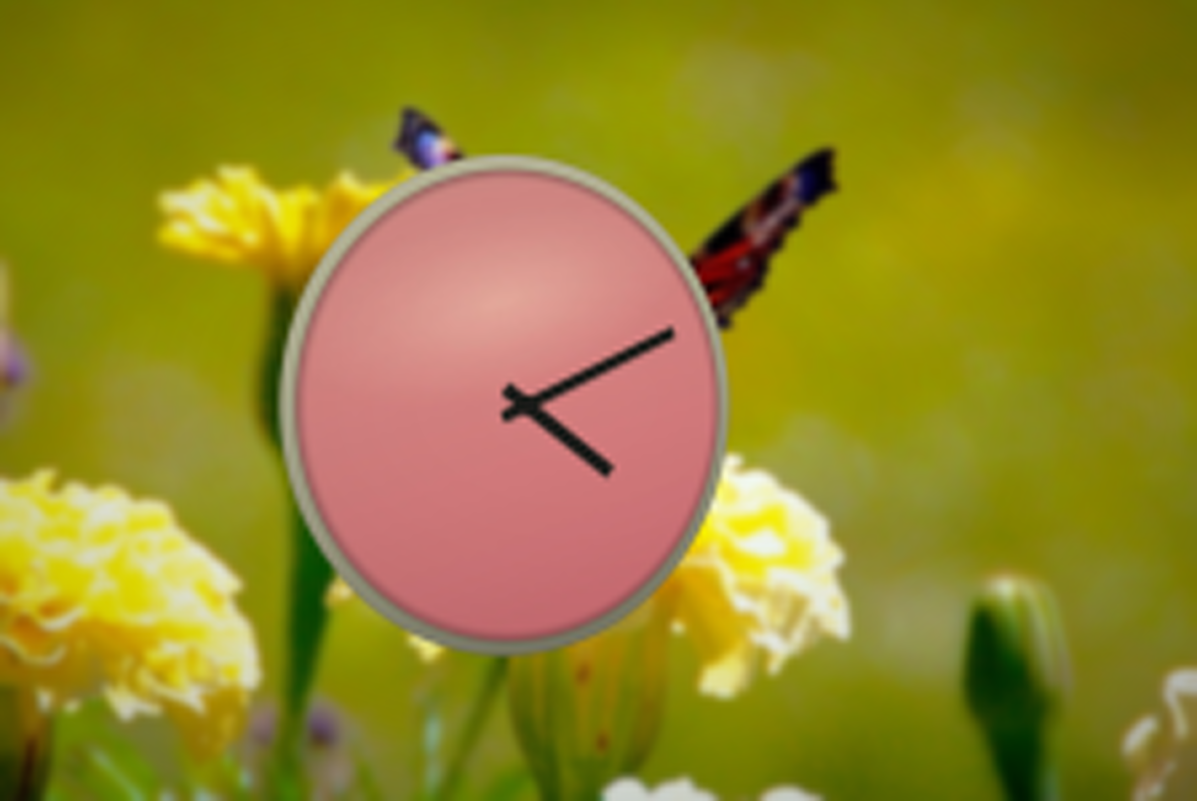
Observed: 4 h 11 min
